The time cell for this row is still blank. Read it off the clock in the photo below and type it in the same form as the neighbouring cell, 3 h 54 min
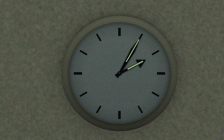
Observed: 2 h 05 min
